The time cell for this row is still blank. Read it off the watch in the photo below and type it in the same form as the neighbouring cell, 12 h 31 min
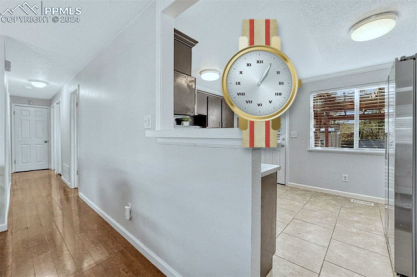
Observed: 1 h 05 min
